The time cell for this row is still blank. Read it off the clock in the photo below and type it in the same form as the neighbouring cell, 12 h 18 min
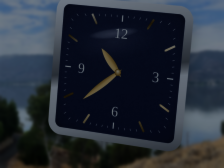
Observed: 10 h 38 min
